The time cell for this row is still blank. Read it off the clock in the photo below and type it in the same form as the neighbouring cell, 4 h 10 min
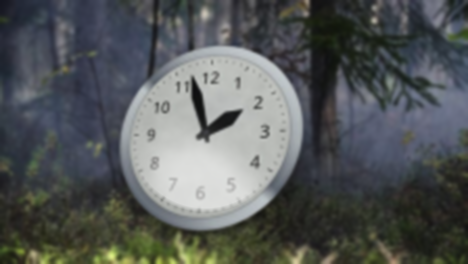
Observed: 1 h 57 min
